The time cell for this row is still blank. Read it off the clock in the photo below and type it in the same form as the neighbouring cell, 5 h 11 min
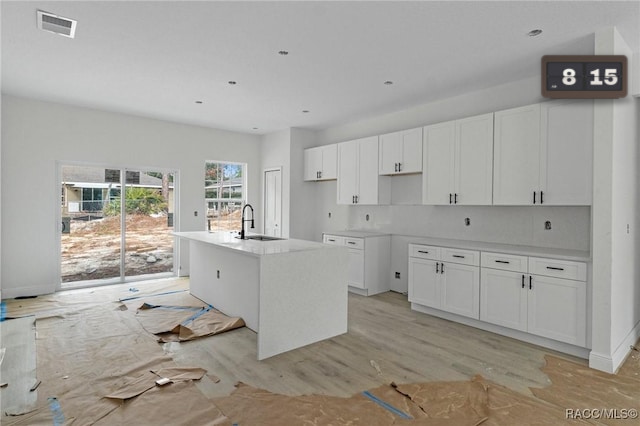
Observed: 8 h 15 min
